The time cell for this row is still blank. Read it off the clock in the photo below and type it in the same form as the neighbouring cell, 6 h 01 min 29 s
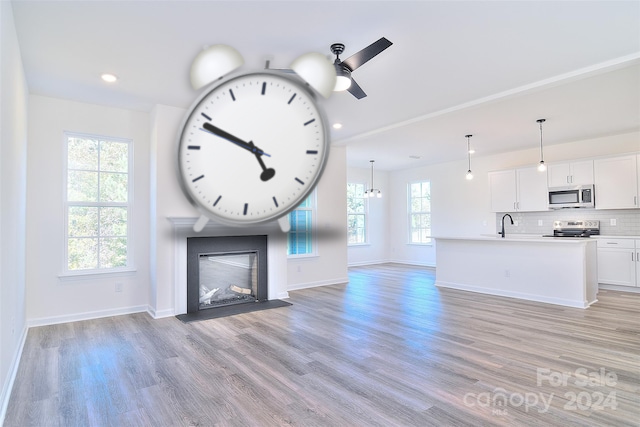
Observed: 4 h 48 min 48 s
